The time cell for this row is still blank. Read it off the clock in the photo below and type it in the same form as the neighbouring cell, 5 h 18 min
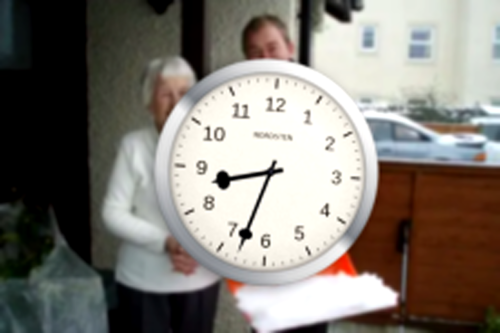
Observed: 8 h 33 min
